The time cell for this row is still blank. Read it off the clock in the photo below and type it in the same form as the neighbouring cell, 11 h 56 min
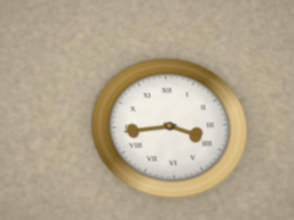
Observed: 3 h 44 min
